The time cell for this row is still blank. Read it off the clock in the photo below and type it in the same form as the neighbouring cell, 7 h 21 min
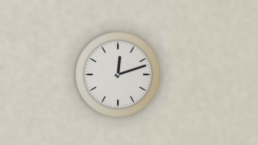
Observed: 12 h 12 min
